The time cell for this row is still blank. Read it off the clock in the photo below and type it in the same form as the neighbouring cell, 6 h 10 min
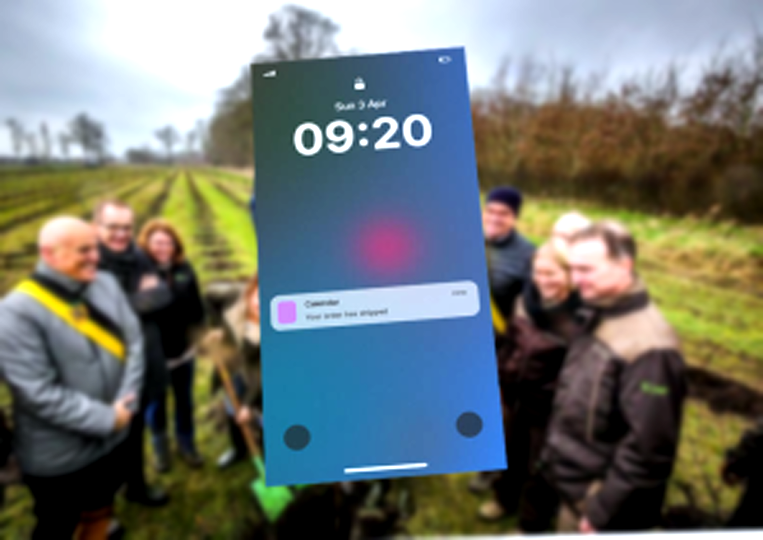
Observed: 9 h 20 min
